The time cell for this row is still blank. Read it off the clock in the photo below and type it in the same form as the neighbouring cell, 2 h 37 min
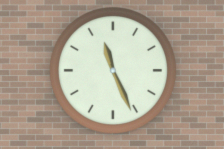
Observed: 11 h 26 min
